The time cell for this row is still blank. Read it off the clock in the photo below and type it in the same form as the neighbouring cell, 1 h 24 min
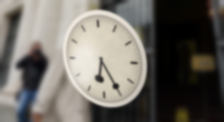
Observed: 6 h 25 min
